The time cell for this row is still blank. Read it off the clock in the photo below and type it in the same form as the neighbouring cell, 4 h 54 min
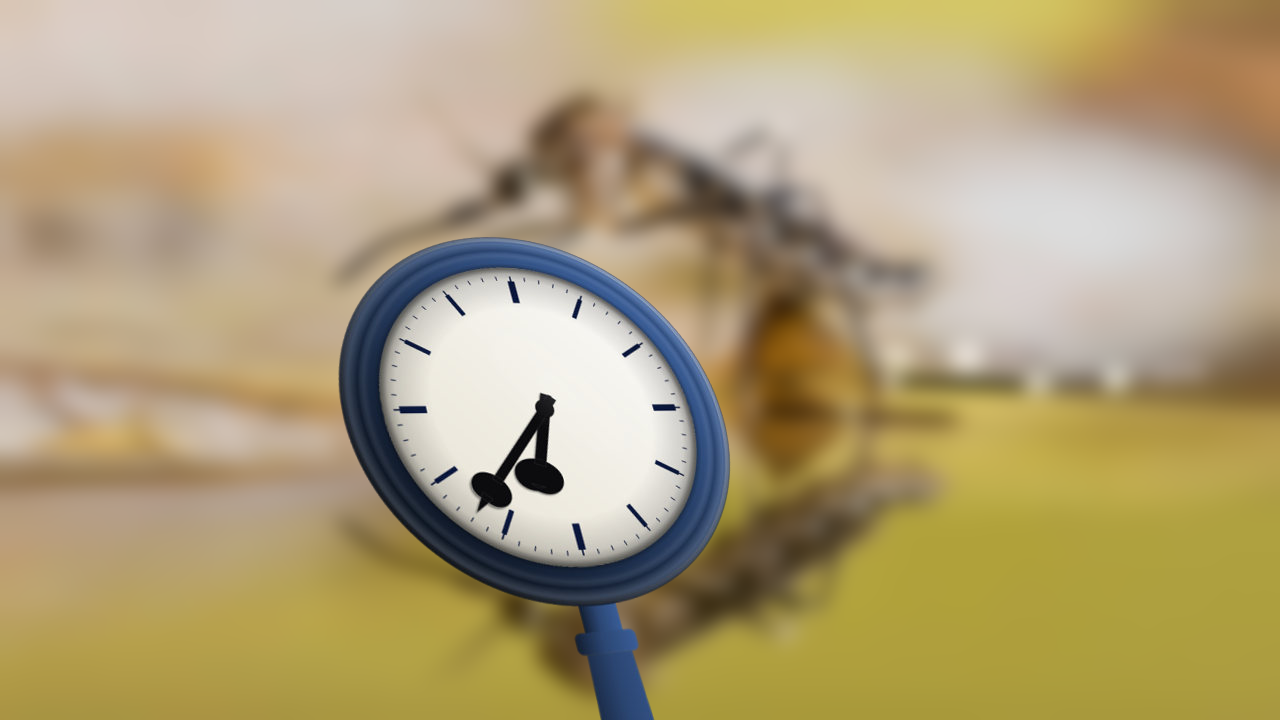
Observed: 6 h 37 min
